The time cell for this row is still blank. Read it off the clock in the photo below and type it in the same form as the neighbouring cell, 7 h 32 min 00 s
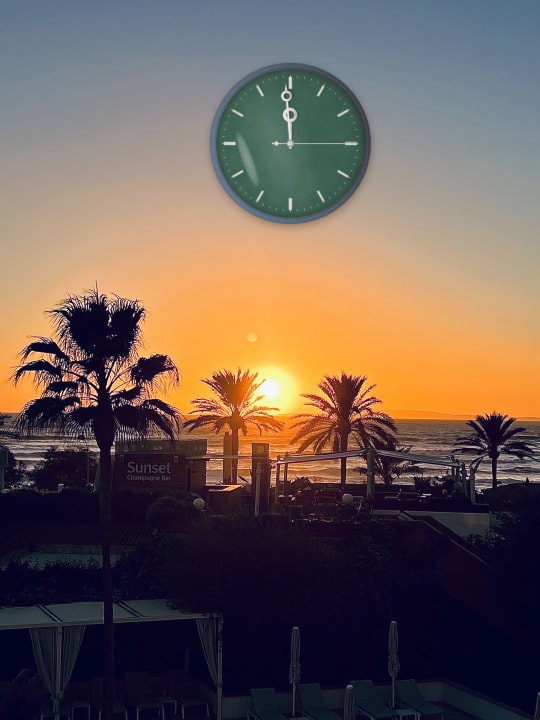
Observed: 11 h 59 min 15 s
